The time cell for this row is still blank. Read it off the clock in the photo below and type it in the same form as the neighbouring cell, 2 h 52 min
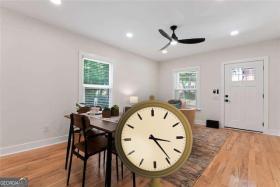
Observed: 3 h 24 min
